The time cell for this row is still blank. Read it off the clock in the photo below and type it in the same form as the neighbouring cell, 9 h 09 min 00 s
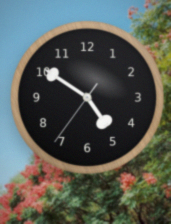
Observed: 4 h 50 min 36 s
